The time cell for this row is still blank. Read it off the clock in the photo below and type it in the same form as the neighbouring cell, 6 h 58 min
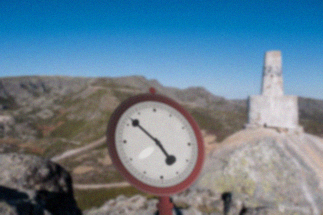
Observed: 4 h 52 min
